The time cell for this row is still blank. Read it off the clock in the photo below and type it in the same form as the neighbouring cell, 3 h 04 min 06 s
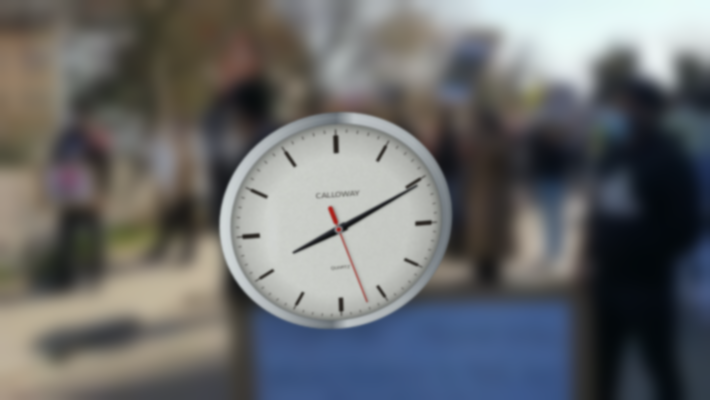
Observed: 8 h 10 min 27 s
